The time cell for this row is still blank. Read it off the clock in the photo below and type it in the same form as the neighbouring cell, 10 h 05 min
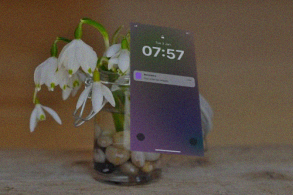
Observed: 7 h 57 min
